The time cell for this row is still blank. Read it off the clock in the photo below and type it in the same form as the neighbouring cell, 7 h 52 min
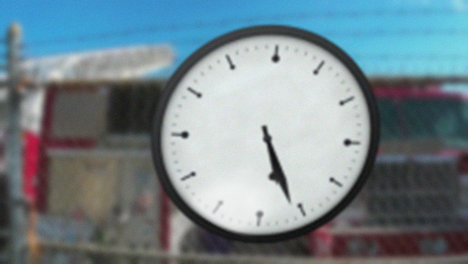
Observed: 5 h 26 min
